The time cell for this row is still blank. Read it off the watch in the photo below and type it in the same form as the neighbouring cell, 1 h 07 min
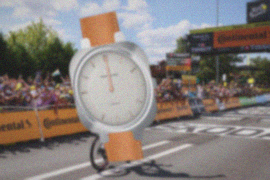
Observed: 12 h 00 min
